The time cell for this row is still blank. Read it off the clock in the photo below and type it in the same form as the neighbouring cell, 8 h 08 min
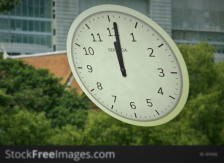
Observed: 12 h 01 min
